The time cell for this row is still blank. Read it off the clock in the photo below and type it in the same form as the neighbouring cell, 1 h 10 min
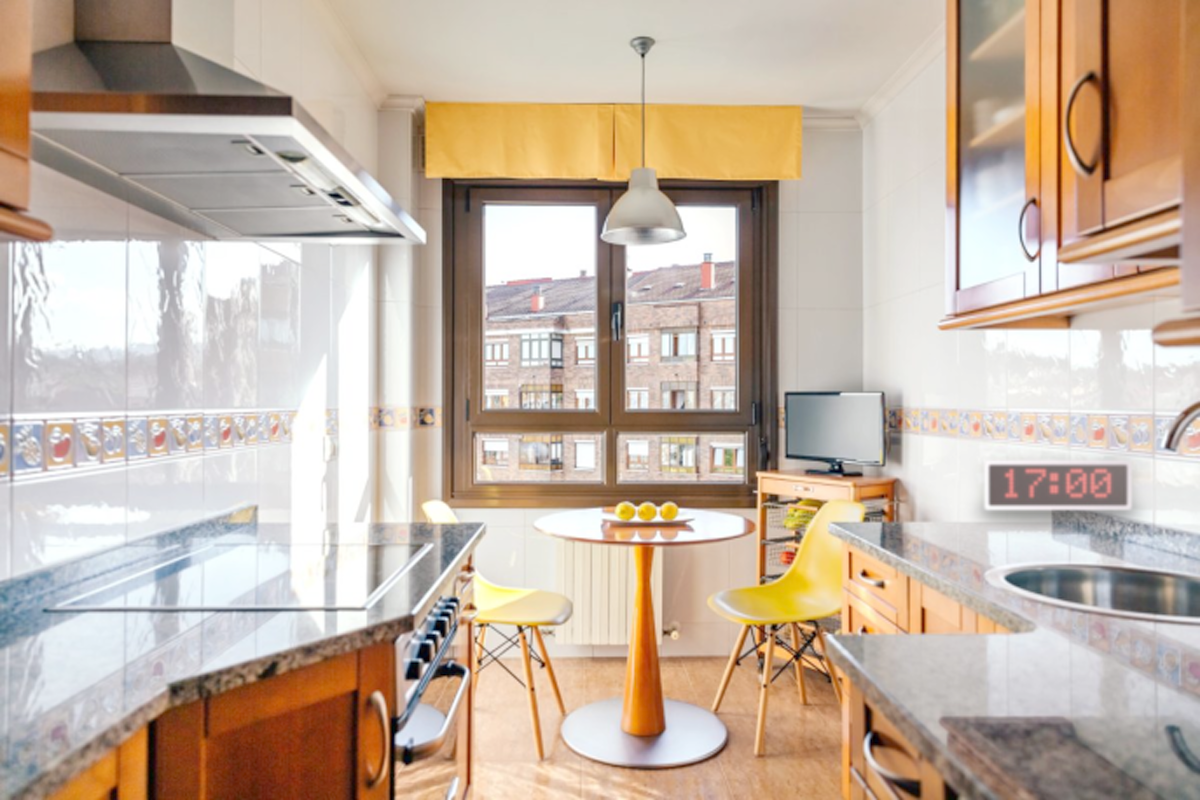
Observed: 17 h 00 min
